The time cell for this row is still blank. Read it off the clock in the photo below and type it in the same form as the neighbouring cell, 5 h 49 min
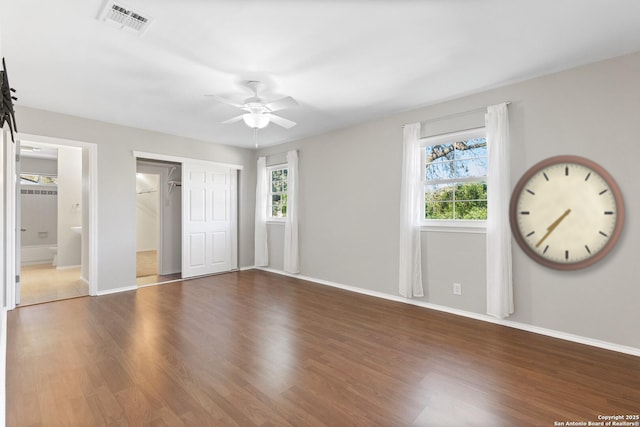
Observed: 7 h 37 min
